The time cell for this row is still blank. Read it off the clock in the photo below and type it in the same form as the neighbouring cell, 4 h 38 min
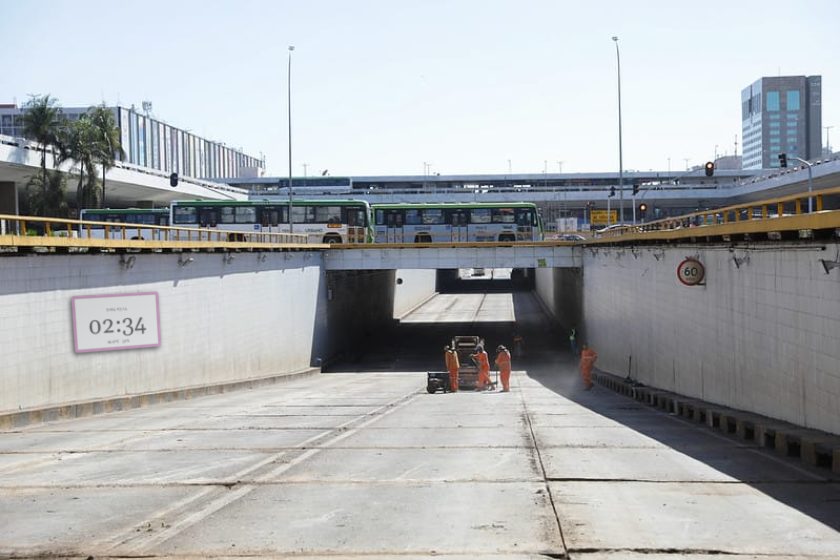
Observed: 2 h 34 min
